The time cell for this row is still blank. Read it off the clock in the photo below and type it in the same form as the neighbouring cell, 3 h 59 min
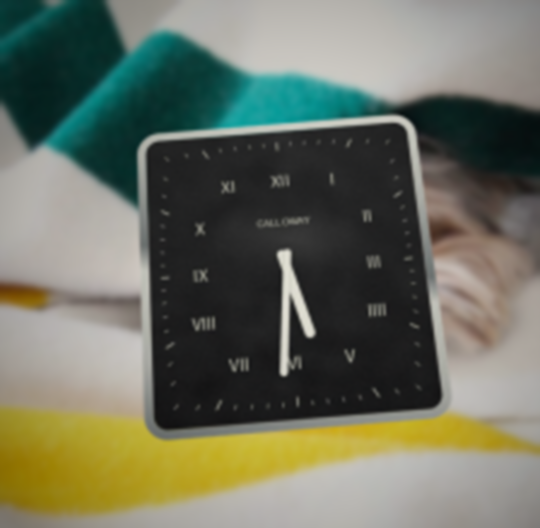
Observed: 5 h 31 min
